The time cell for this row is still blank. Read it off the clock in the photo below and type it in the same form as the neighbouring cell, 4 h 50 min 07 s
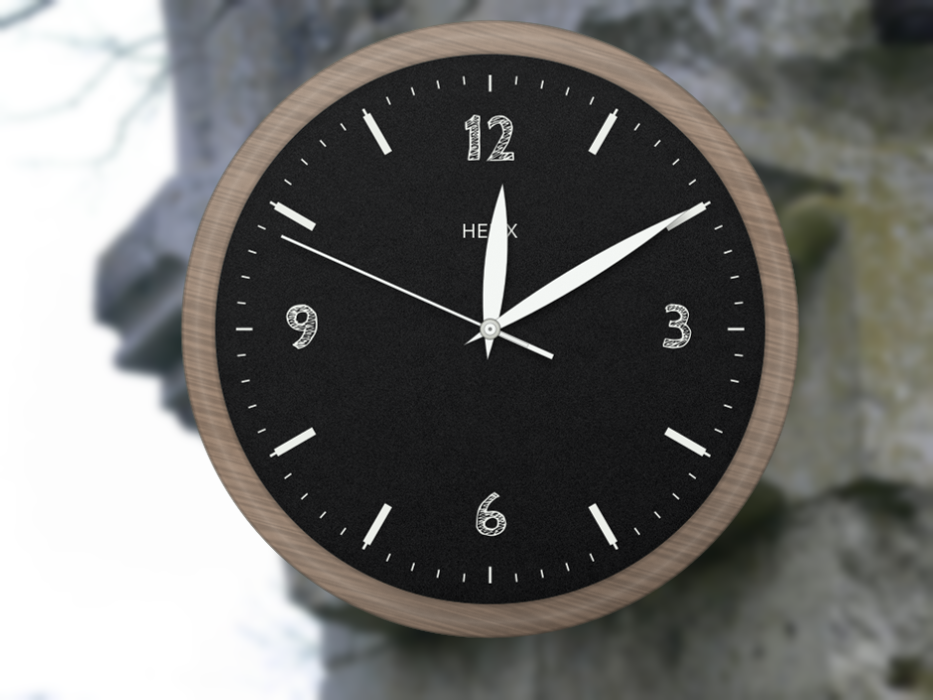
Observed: 12 h 09 min 49 s
